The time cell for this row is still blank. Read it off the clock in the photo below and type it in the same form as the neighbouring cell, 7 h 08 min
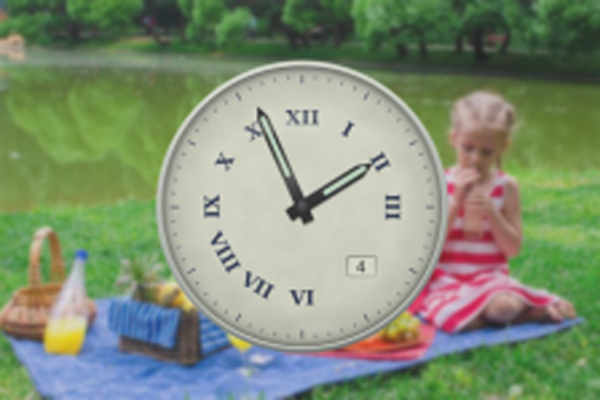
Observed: 1 h 56 min
